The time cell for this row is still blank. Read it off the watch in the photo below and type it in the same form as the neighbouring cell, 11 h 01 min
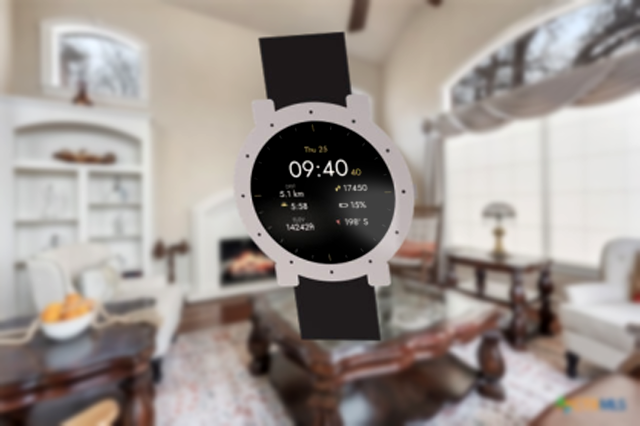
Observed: 9 h 40 min
